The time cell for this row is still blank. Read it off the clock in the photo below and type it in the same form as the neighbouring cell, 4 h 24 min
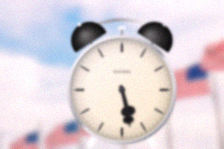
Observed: 5 h 28 min
